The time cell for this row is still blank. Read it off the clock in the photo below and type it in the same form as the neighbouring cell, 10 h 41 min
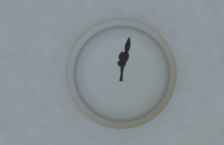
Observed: 12 h 02 min
